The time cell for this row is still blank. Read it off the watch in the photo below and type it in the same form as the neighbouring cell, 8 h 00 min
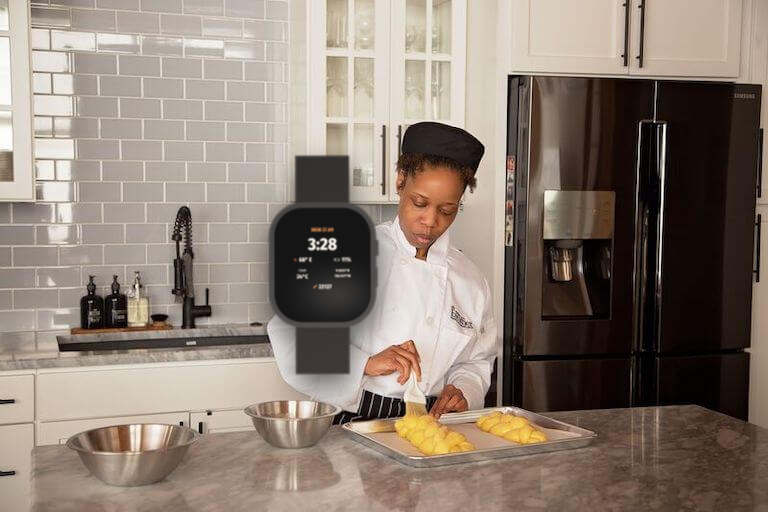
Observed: 3 h 28 min
